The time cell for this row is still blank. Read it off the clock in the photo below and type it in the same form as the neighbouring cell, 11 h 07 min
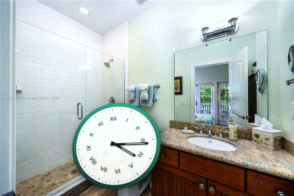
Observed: 4 h 16 min
